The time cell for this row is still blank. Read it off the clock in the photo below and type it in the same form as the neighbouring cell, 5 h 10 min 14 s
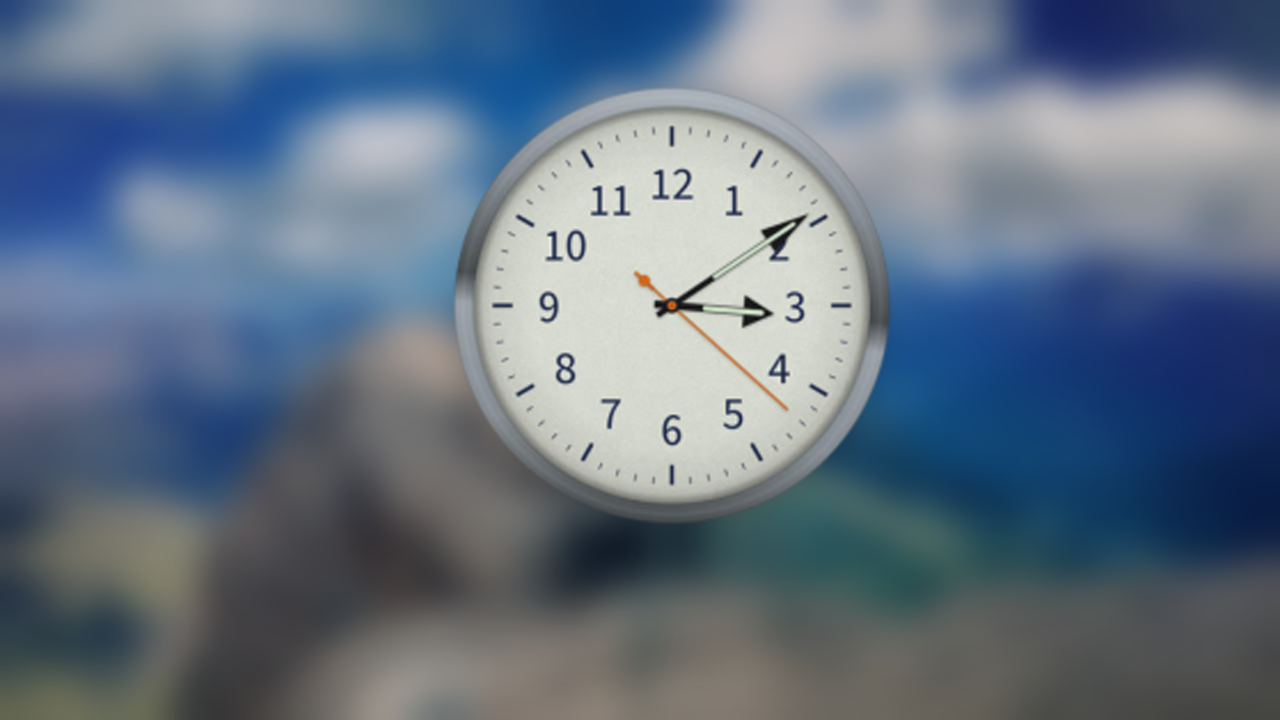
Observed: 3 h 09 min 22 s
